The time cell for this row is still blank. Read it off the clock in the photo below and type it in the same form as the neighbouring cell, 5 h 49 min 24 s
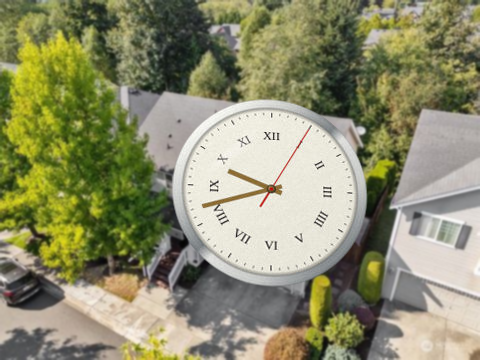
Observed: 9 h 42 min 05 s
